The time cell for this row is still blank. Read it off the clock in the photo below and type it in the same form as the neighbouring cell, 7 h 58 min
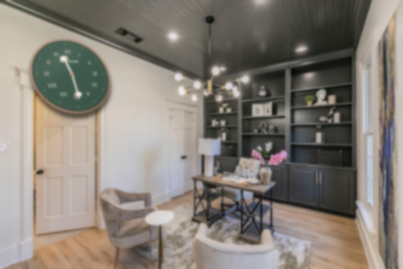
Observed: 11 h 29 min
